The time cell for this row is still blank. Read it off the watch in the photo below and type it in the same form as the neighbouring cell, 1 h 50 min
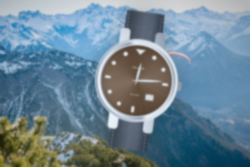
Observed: 12 h 14 min
